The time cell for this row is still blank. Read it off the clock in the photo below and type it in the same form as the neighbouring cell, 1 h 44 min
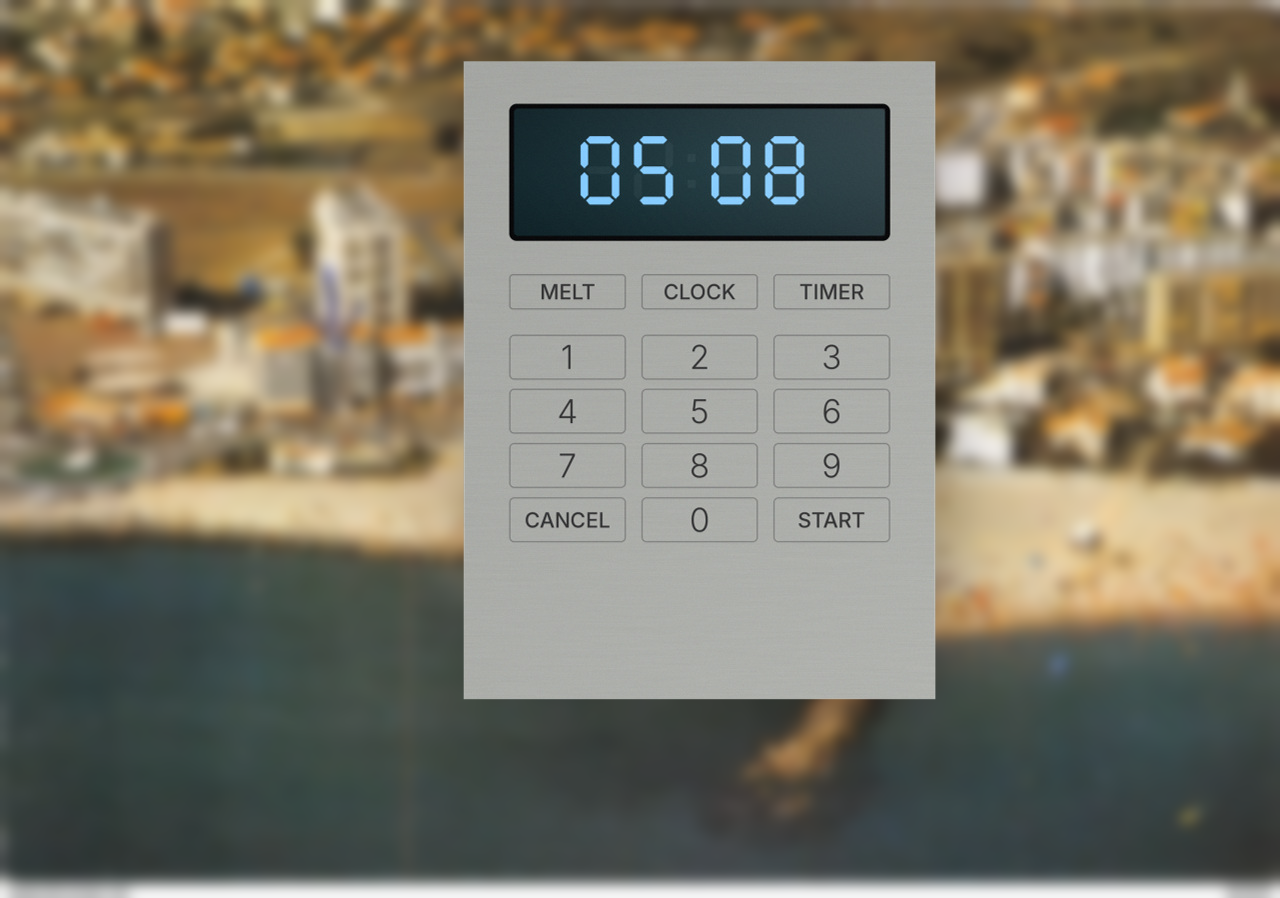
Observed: 5 h 08 min
